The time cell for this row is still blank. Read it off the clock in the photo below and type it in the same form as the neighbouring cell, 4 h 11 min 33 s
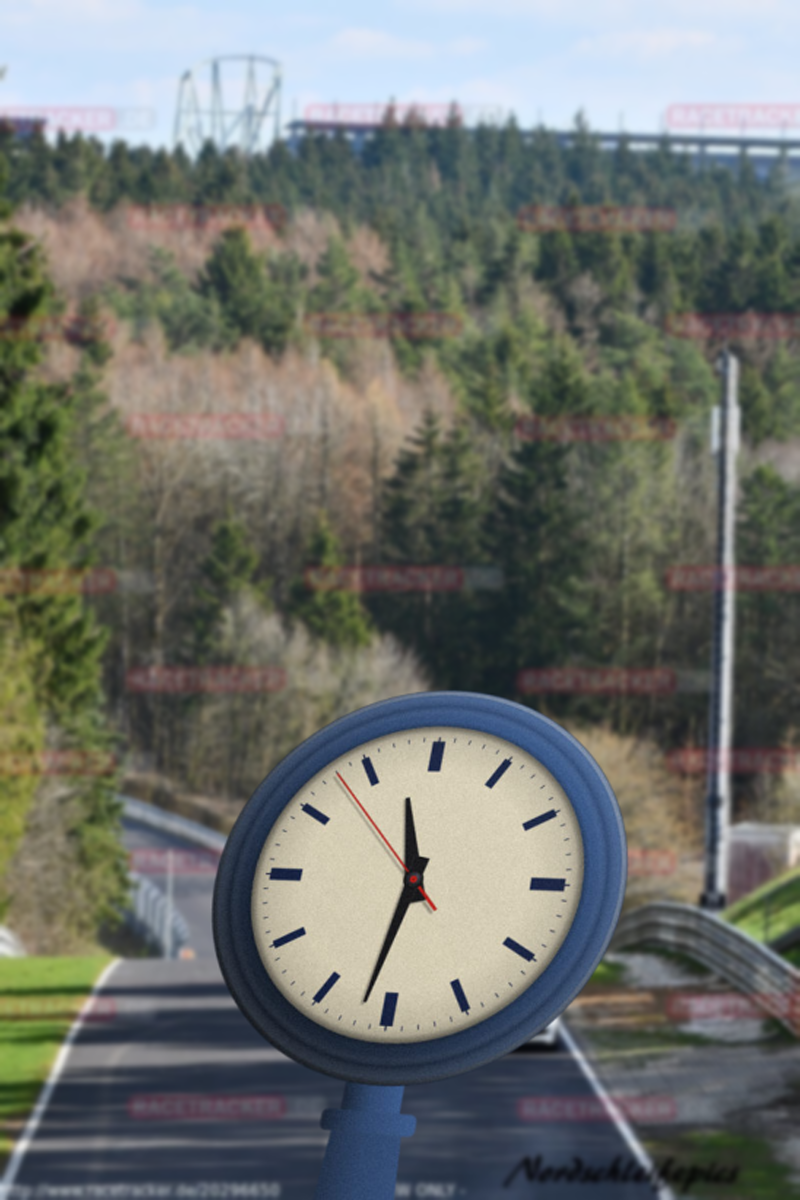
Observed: 11 h 31 min 53 s
